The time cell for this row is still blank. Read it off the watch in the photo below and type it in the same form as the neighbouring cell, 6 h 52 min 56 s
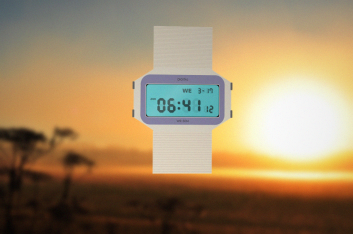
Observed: 6 h 41 min 12 s
